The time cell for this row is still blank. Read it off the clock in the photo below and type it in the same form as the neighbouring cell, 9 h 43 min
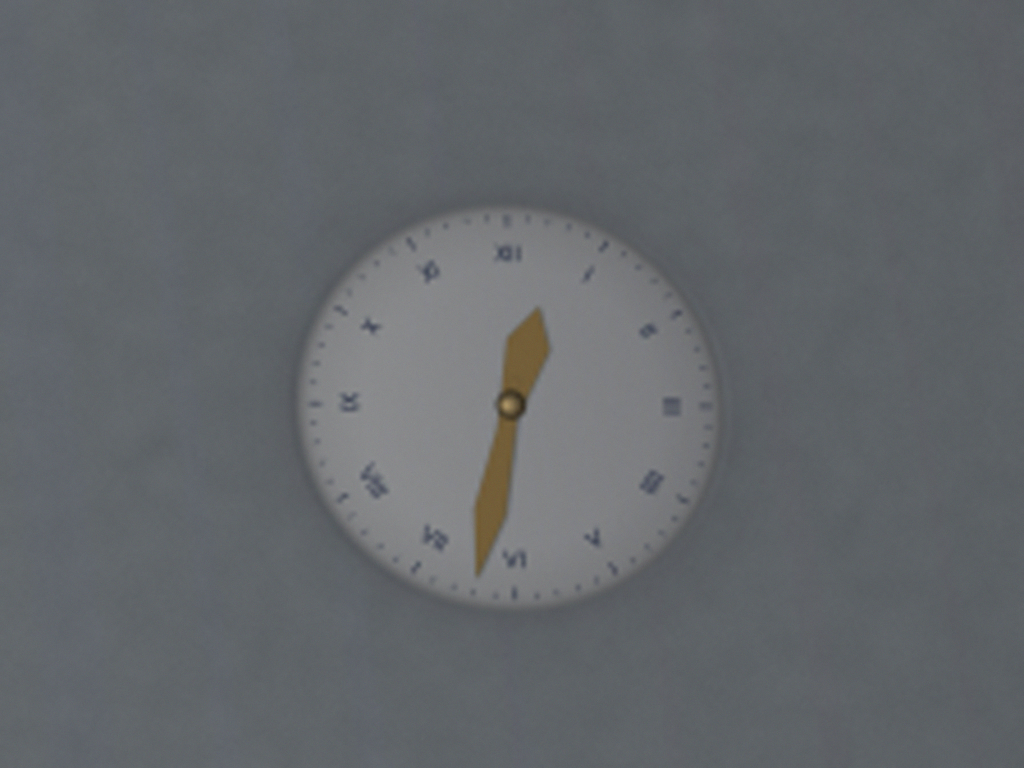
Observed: 12 h 32 min
